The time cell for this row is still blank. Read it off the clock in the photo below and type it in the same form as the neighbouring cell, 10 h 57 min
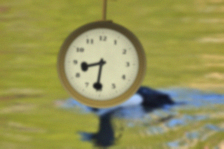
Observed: 8 h 31 min
